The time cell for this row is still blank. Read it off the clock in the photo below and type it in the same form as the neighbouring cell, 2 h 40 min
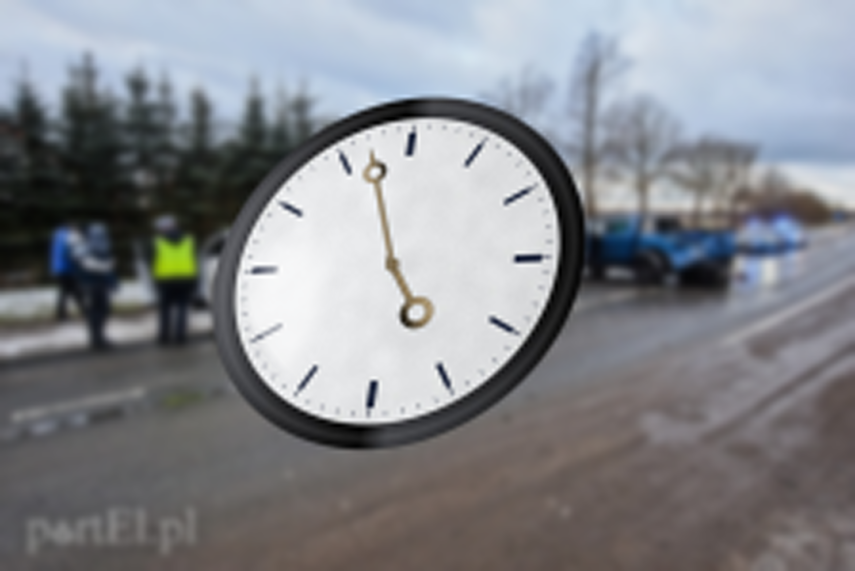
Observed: 4 h 57 min
